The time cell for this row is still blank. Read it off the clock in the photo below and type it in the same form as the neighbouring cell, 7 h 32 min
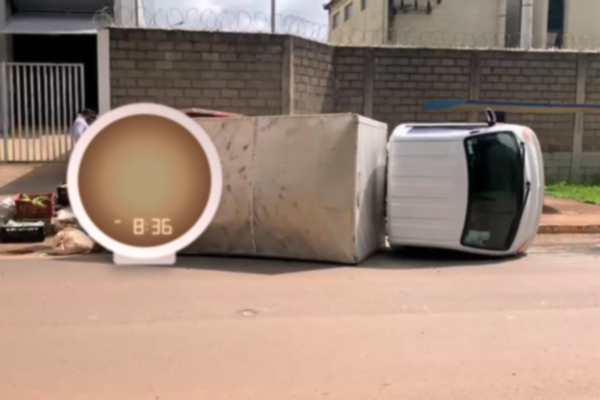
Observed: 8 h 36 min
